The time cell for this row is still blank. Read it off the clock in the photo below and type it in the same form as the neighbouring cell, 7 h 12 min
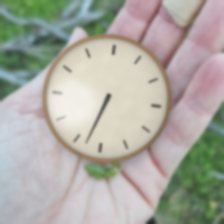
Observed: 6 h 33 min
